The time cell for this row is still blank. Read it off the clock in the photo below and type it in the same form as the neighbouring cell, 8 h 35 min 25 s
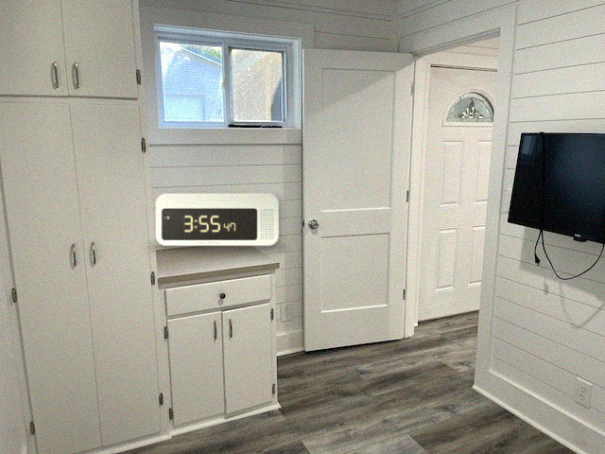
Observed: 3 h 55 min 47 s
